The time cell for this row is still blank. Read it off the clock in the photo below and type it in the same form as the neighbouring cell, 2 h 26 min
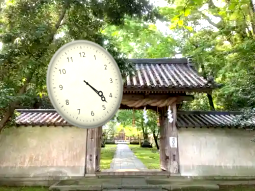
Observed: 4 h 23 min
